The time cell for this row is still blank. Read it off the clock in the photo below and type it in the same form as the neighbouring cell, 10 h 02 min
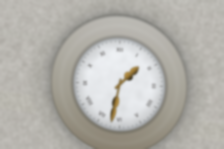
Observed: 1 h 32 min
